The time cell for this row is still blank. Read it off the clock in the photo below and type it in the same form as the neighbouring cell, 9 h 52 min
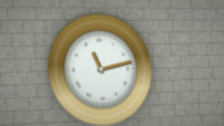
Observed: 11 h 13 min
